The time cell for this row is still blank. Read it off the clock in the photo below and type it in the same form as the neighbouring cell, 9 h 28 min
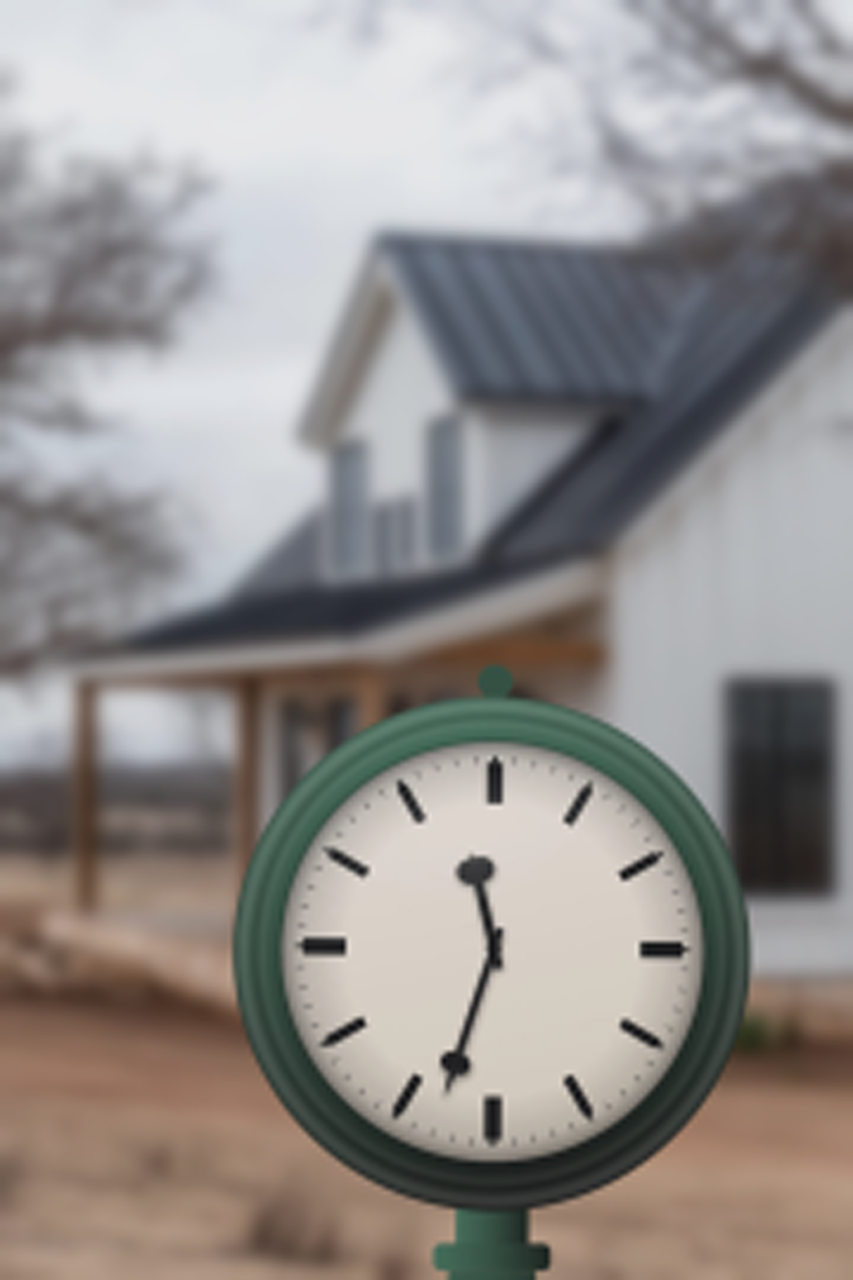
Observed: 11 h 33 min
